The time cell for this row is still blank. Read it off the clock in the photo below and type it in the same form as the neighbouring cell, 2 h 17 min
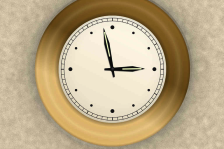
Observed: 2 h 58 min
